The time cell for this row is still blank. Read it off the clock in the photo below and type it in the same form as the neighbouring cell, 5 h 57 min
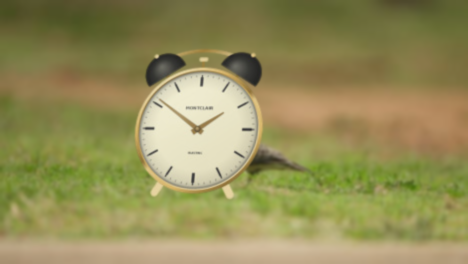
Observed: 1 h 51 min
